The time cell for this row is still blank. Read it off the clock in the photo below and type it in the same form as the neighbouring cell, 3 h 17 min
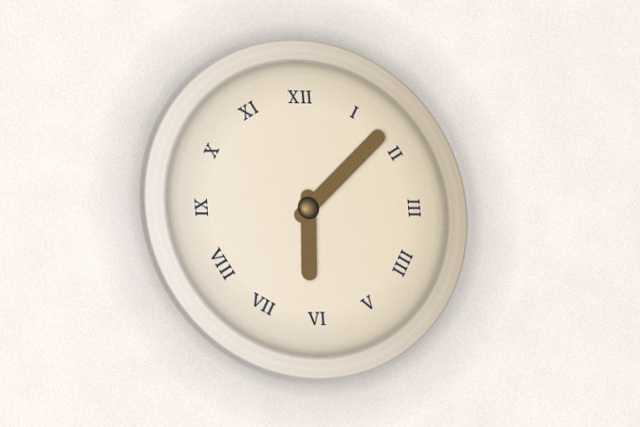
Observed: 6 h 08 min
